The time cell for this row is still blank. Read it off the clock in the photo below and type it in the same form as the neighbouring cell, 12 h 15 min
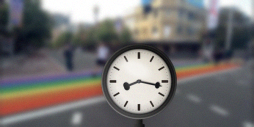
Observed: 8 h 17 min
